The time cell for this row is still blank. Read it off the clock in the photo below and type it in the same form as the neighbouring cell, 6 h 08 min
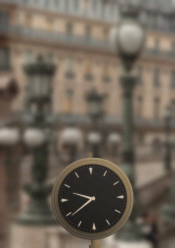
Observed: 9 h 39 min
